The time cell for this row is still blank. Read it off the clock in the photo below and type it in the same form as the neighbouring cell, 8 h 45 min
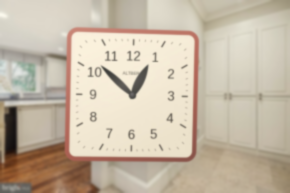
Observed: 12 h 52 min
